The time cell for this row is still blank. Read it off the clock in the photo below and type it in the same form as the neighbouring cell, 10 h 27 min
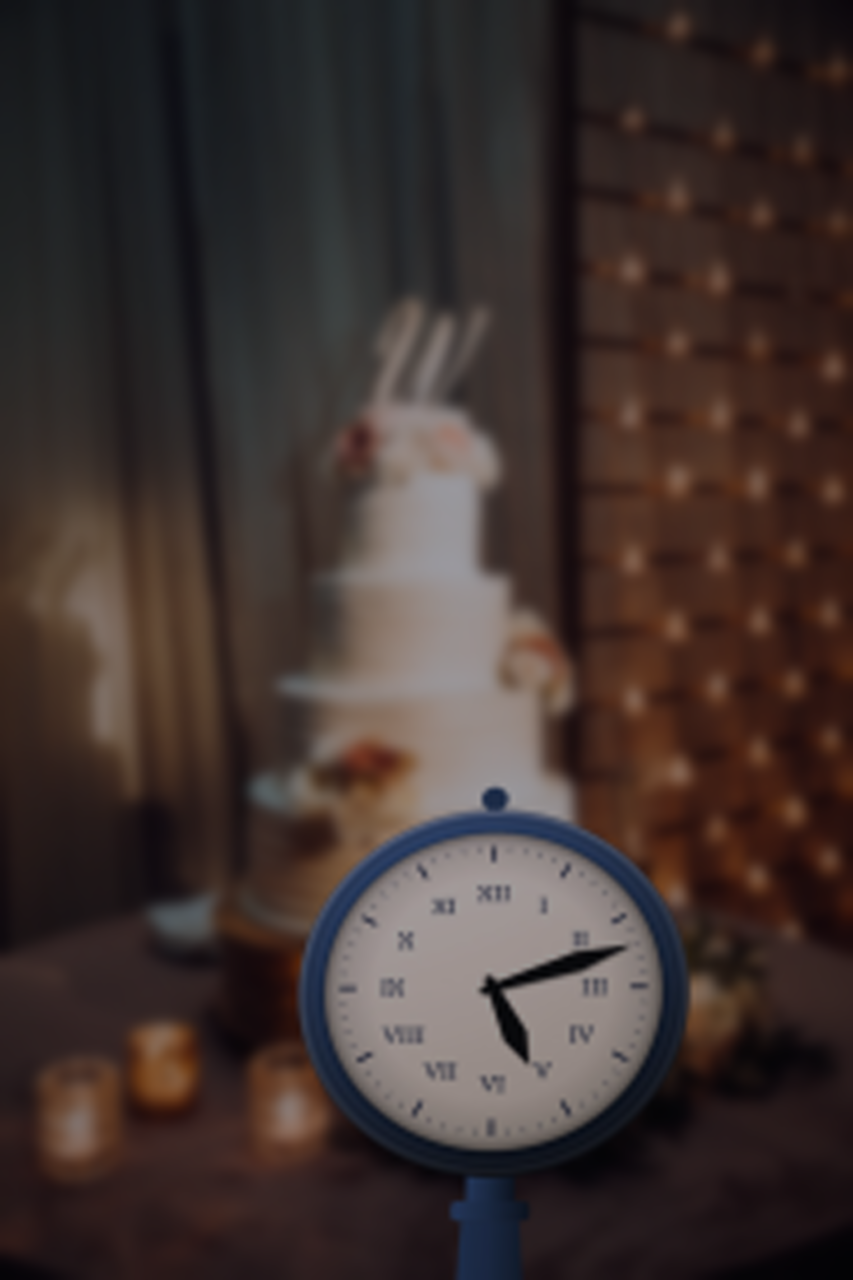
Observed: 5 h 12 min
